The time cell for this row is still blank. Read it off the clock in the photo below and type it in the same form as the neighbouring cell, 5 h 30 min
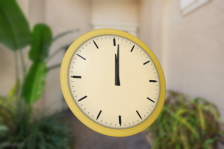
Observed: 12 h 01 min
